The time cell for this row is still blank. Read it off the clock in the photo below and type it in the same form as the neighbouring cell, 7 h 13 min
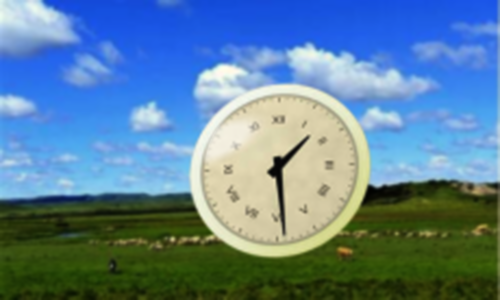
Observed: 1 h 29 min
